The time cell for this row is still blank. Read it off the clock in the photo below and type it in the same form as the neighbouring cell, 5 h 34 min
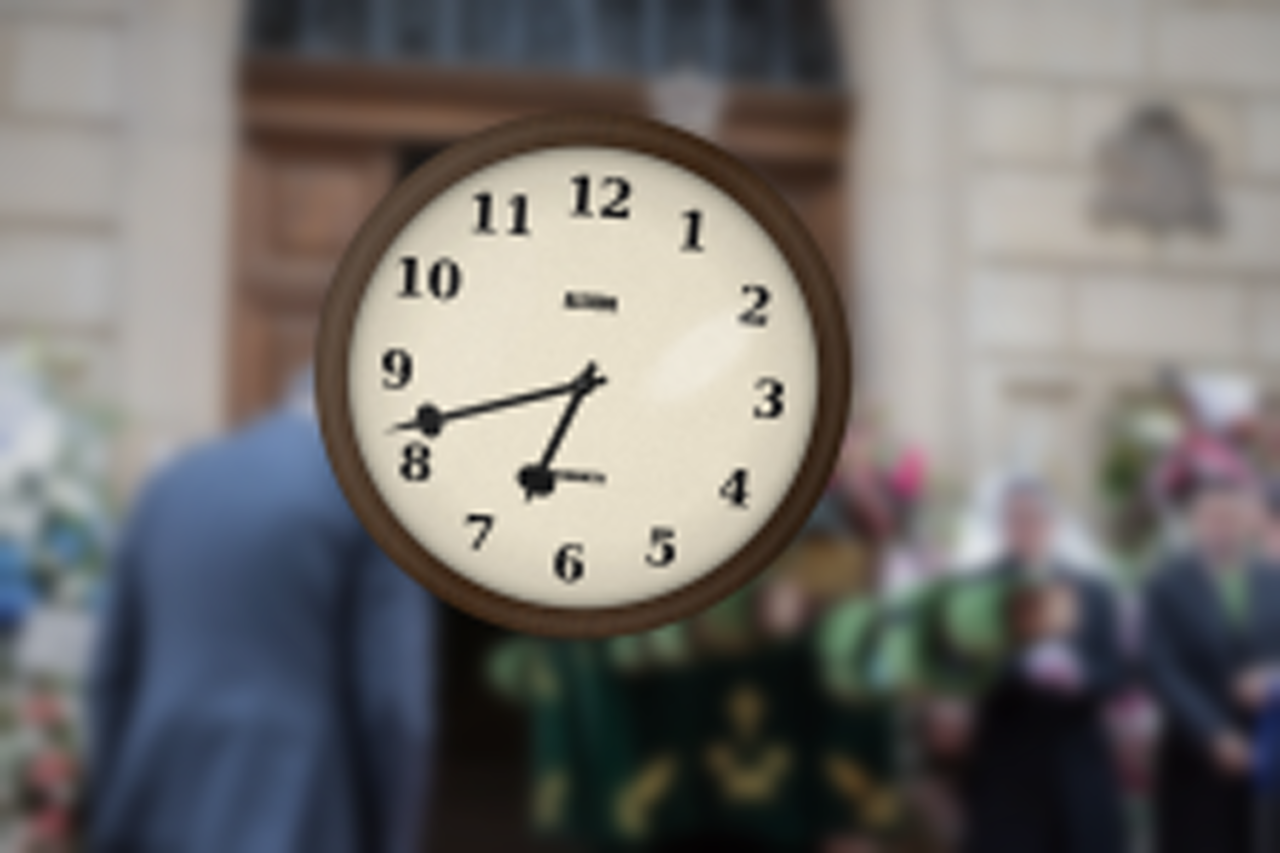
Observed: 6 h 42 min
